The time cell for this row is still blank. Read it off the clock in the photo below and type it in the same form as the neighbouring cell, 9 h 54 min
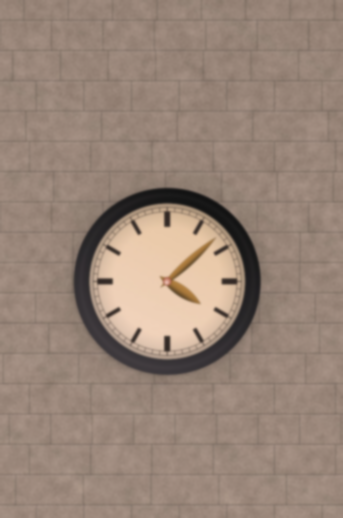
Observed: 4 h 08 min
